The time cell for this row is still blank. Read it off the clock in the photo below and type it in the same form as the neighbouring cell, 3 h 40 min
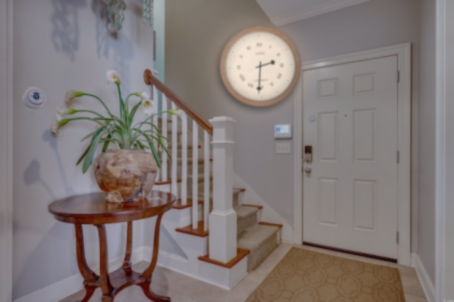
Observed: 2 h 31 min
